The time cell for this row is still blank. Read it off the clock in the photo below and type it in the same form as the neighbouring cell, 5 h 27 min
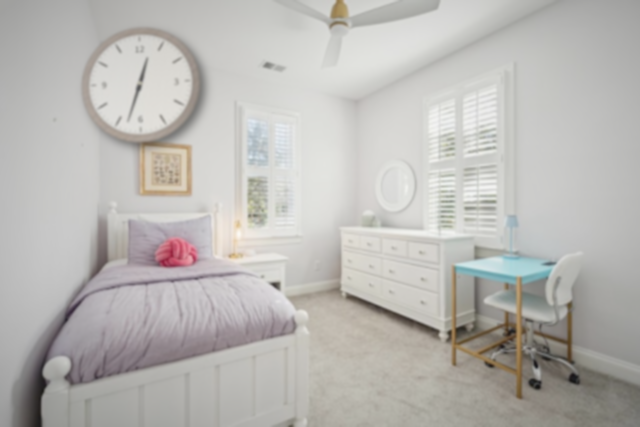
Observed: 12 h 33 min
